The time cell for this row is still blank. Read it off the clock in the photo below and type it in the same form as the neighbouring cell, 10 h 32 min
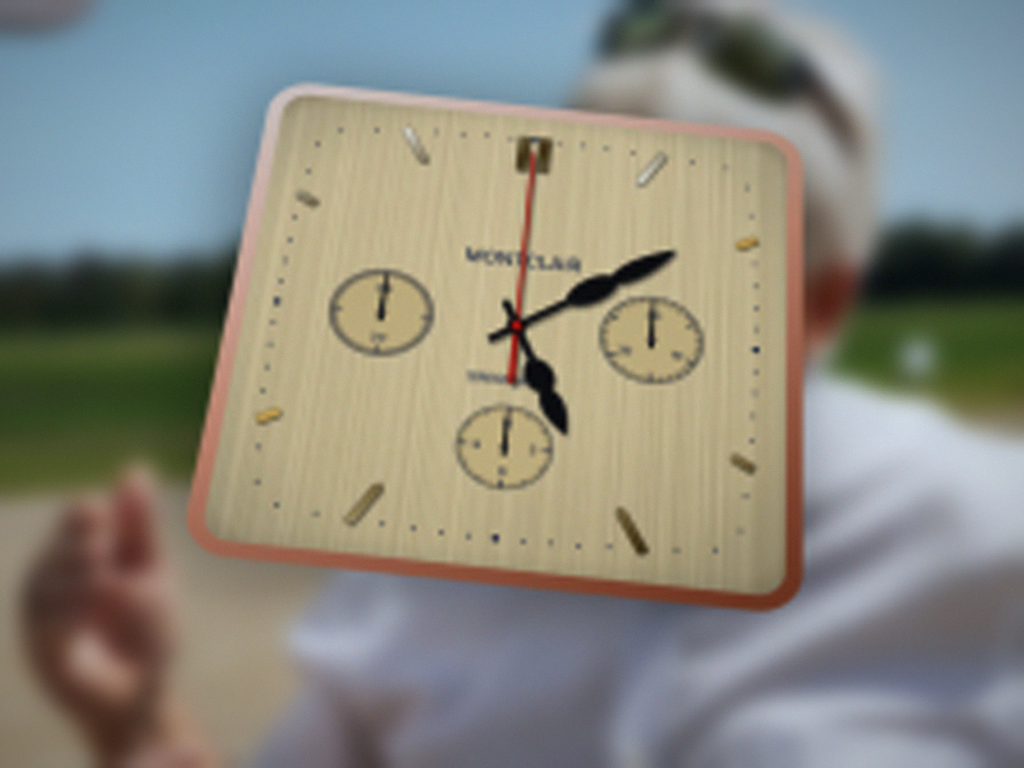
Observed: 5 h 09 min
